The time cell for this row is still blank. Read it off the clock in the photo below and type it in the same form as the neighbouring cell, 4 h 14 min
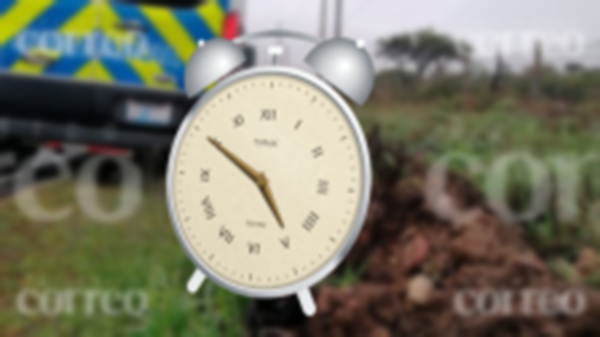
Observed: 4 h 50 min
